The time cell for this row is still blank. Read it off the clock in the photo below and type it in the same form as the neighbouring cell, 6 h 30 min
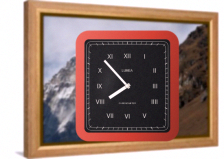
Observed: 7 h 53 min
